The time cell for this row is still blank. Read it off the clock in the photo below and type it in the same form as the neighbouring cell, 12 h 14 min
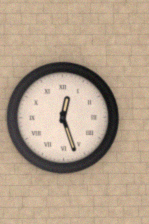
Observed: 12 h 27 min
